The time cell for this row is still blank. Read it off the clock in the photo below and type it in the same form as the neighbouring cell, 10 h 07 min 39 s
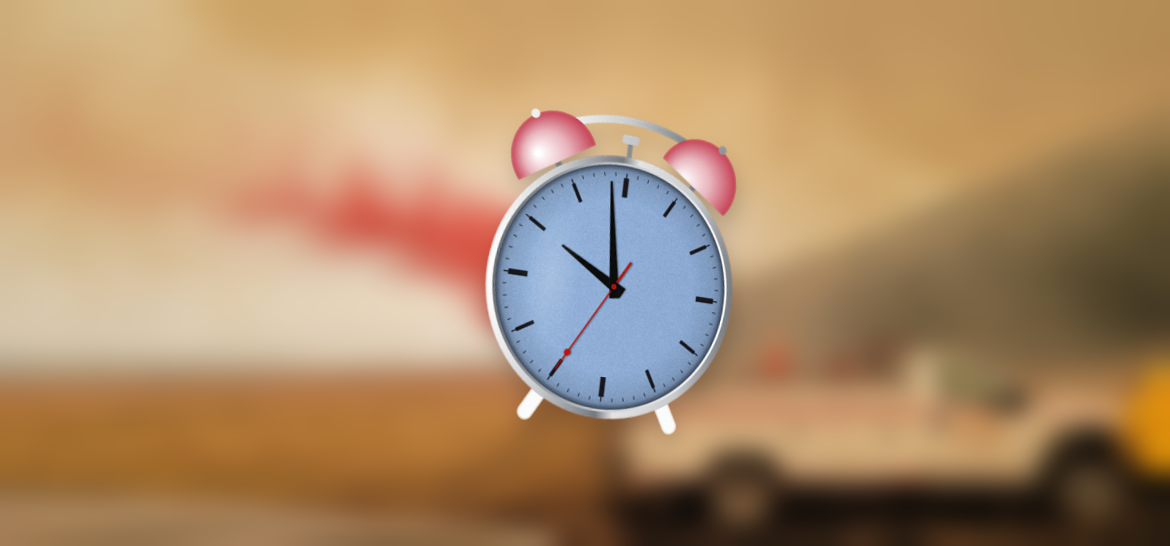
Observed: 9 h 58 min 35 s
